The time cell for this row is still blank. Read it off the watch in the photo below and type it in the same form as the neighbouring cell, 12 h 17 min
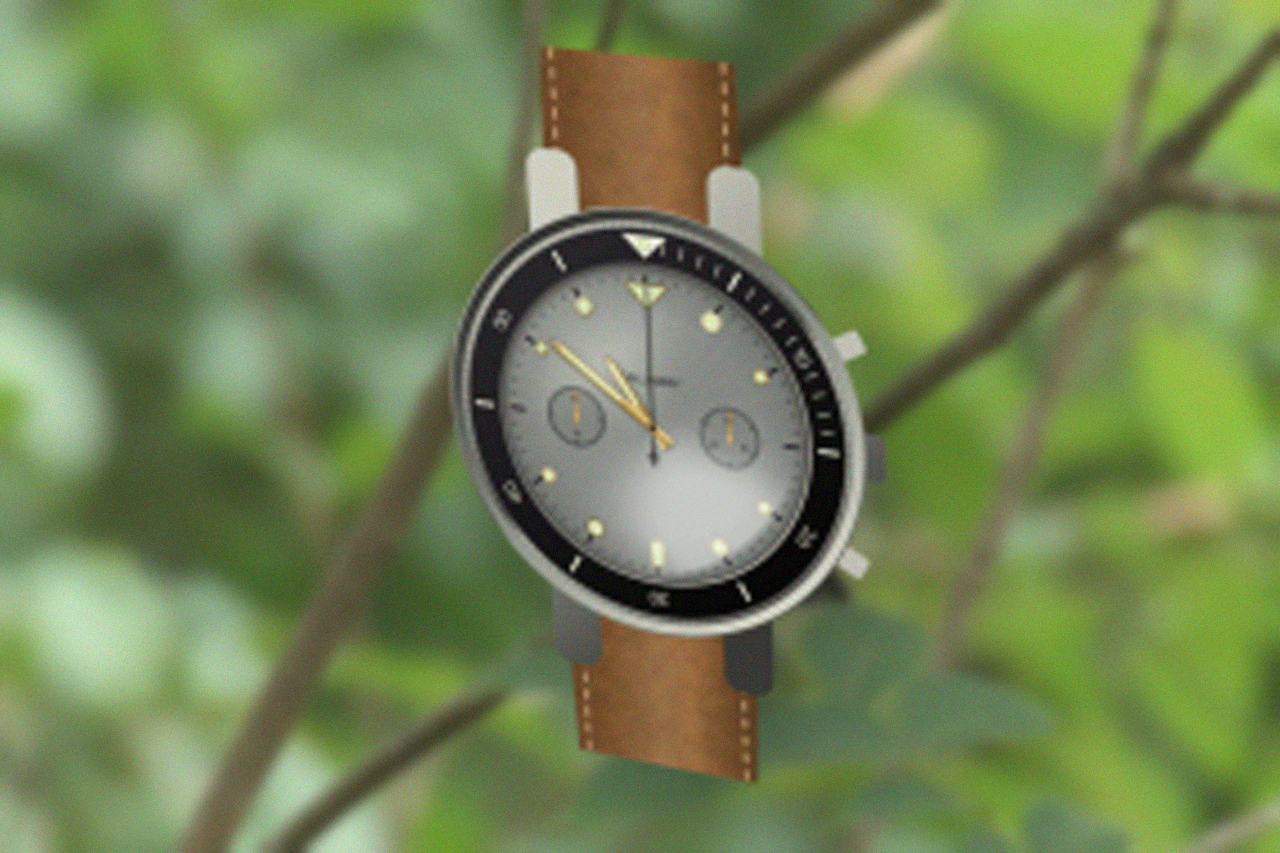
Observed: 10 h 51 min
